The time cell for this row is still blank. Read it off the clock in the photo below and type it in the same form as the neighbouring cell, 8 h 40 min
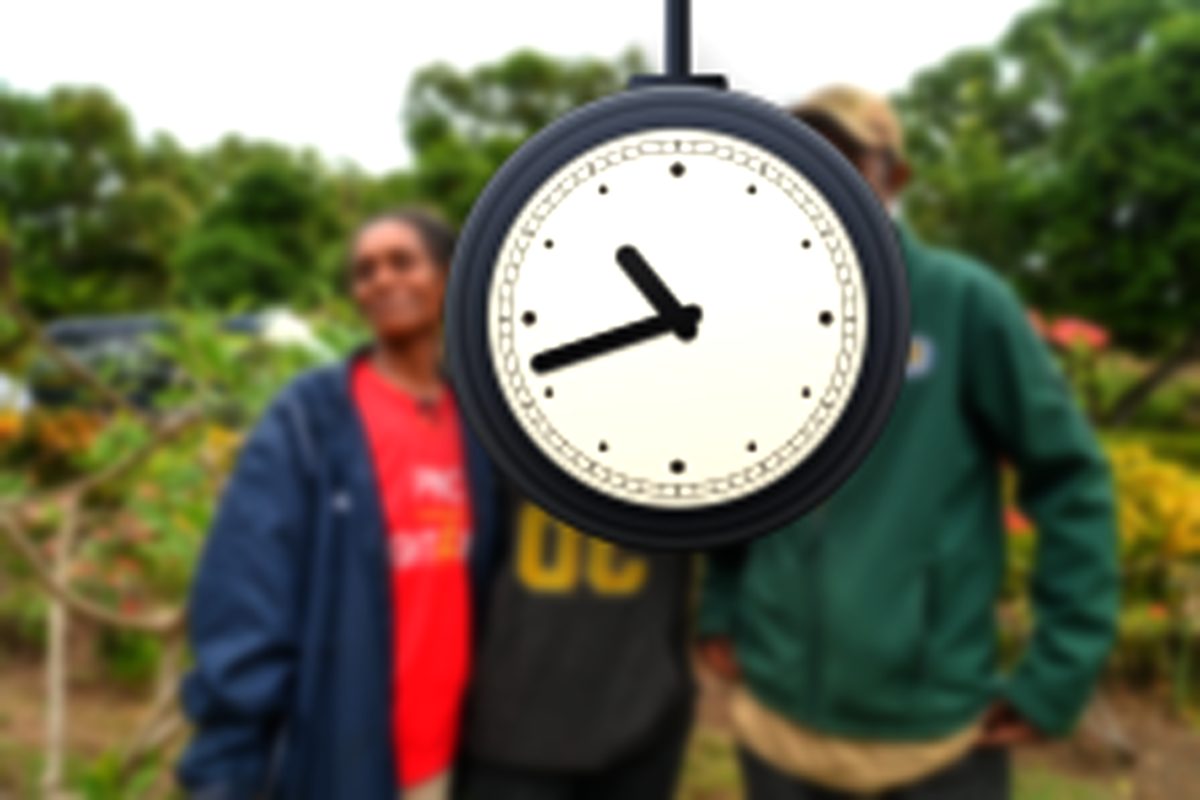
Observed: 10 h 42 min
